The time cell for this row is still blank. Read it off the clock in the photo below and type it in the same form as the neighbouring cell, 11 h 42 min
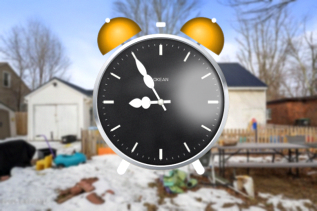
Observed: 8 h 55 min
